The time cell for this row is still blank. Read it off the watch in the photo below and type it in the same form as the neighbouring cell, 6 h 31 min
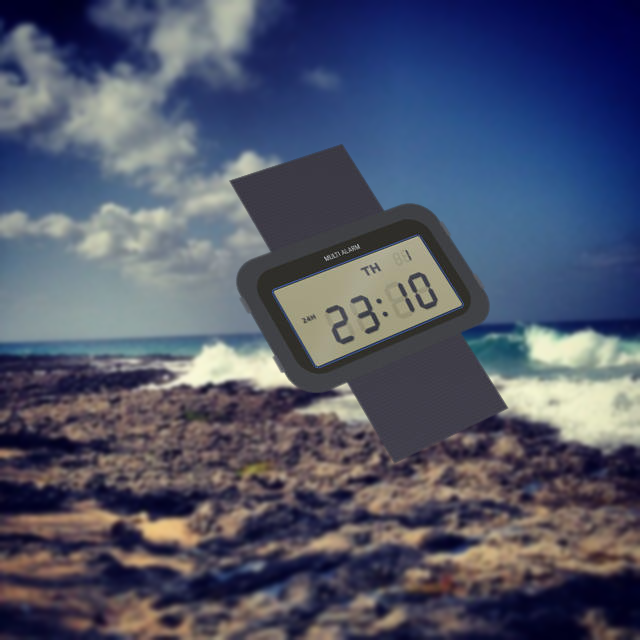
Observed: 23 h 10 min
